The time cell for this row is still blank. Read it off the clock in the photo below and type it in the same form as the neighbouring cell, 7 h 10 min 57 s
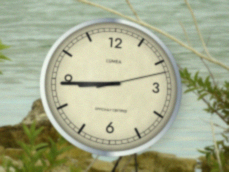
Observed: 8 h 44 min 12 s
